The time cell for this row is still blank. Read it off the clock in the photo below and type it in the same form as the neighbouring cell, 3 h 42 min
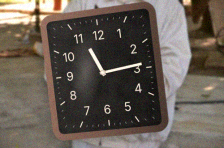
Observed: 11 h 14 min
